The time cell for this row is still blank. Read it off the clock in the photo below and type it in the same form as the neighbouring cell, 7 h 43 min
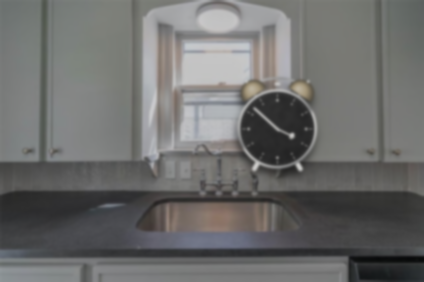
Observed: 3 h 52 min
